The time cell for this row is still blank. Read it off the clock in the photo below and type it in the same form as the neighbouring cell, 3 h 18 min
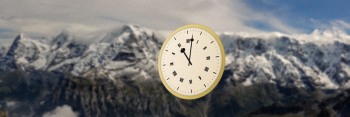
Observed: 11 h 02 min
